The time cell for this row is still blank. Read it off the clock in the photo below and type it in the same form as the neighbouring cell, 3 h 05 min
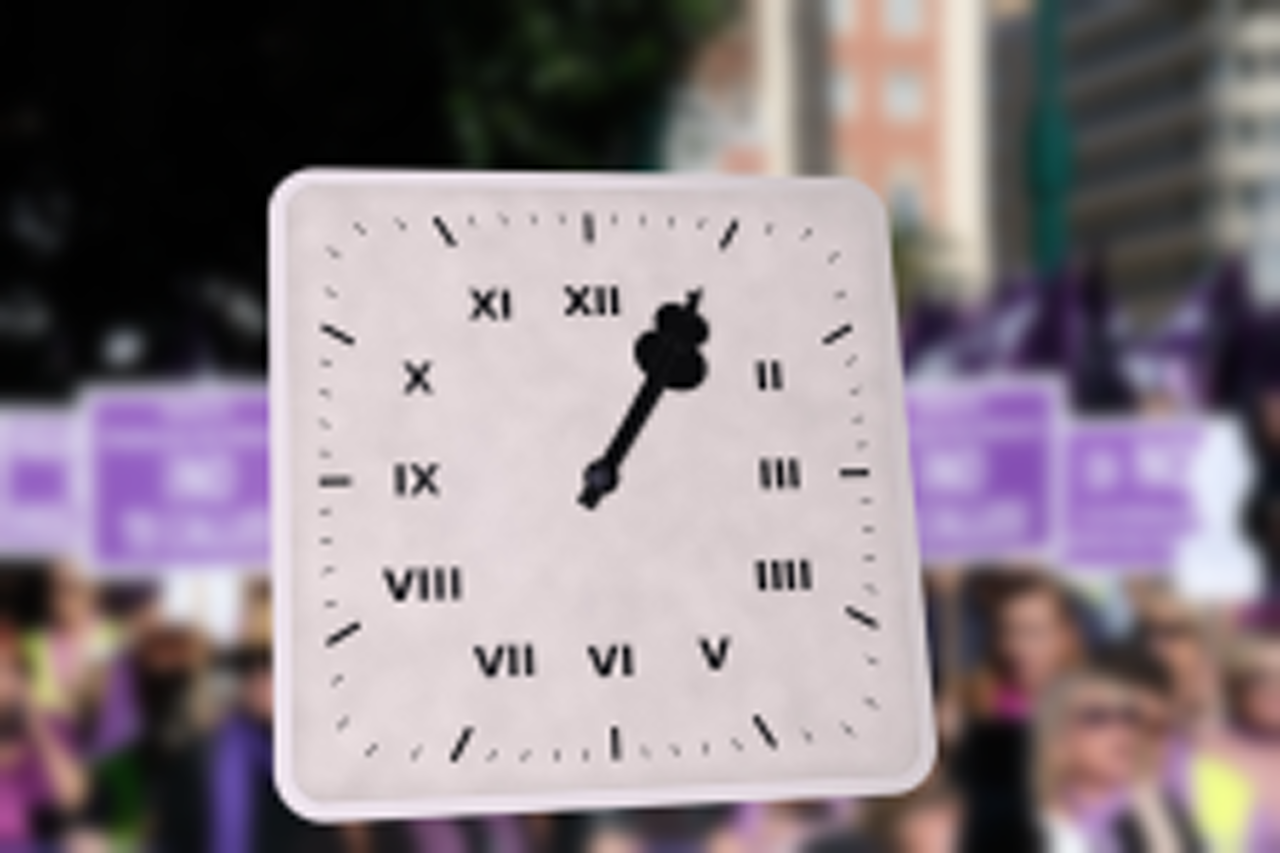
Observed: 1 h 05 min
